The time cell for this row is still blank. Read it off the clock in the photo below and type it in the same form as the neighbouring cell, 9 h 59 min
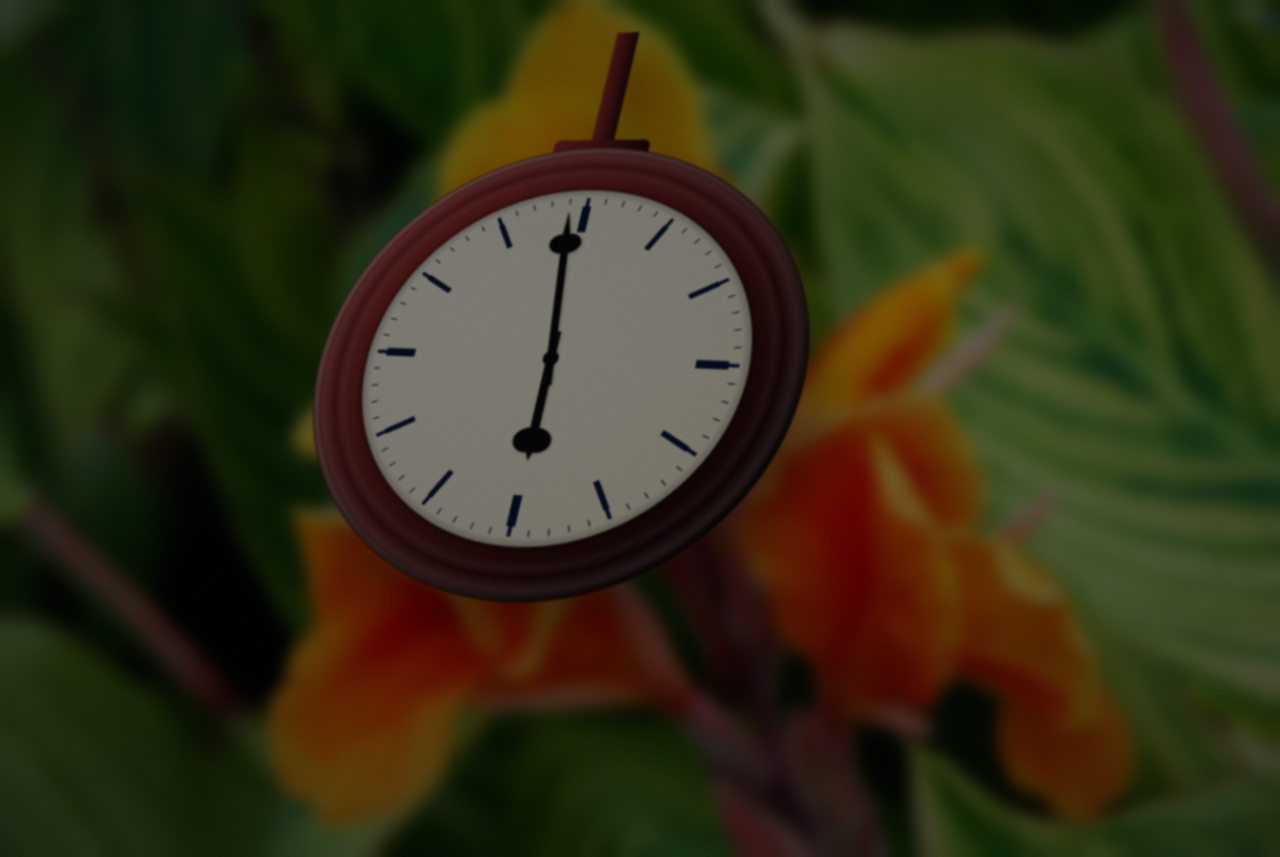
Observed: 5 h 59 min
